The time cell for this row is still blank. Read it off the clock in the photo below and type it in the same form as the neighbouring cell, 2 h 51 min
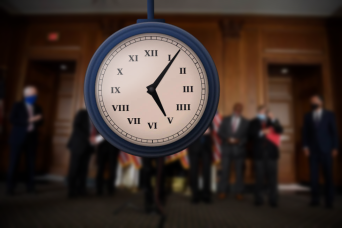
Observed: 5 h 06 min
